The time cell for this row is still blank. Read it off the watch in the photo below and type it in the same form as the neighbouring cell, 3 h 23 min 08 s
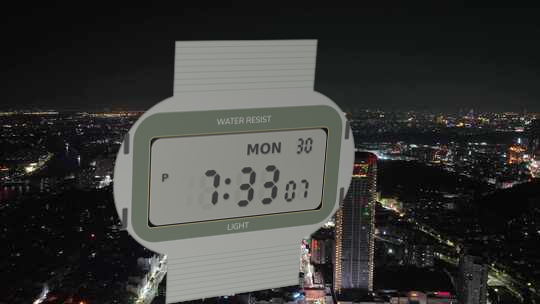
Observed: 7 h 33 min 07 s
